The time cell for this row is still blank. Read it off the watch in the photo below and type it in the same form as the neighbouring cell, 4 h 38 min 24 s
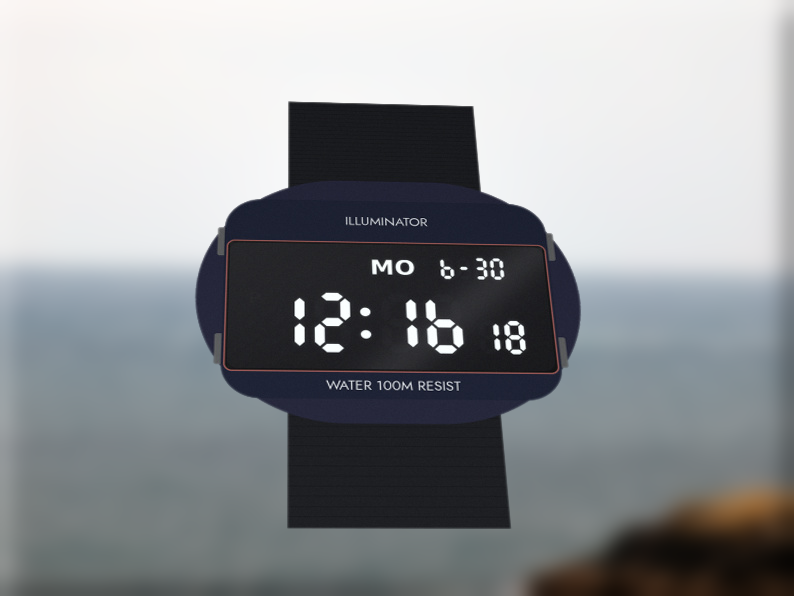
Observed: 12 h 16 min 18 s
